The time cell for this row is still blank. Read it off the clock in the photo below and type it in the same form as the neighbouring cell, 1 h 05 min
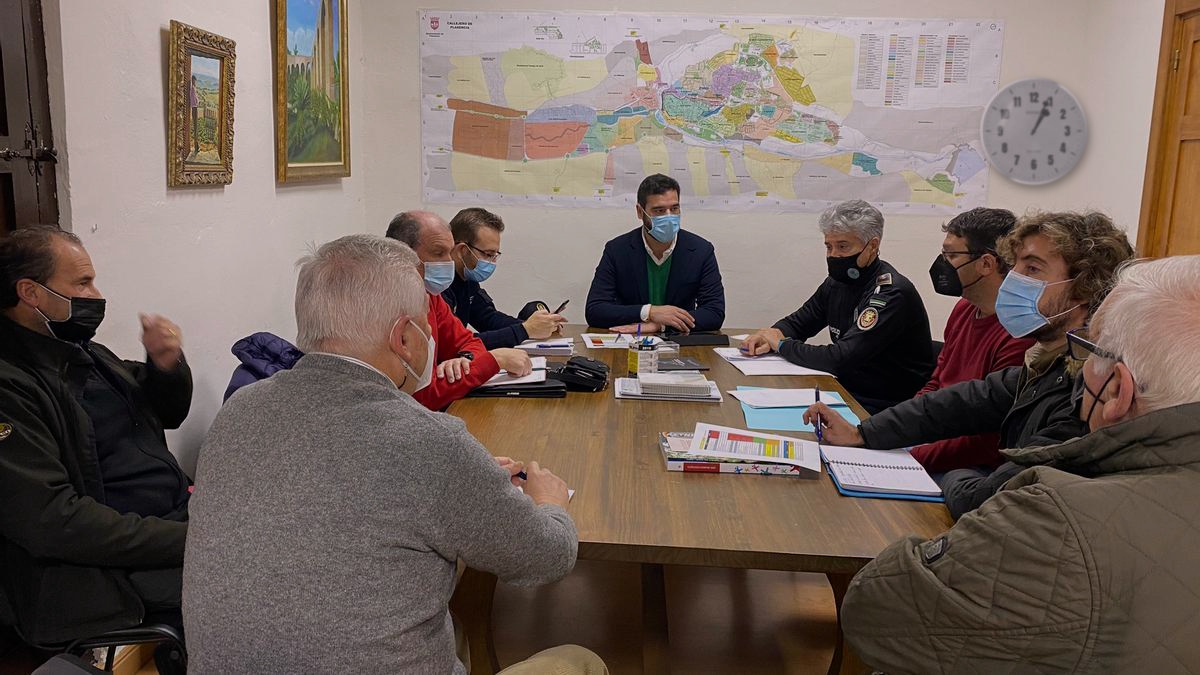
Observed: 1 h 04 min
